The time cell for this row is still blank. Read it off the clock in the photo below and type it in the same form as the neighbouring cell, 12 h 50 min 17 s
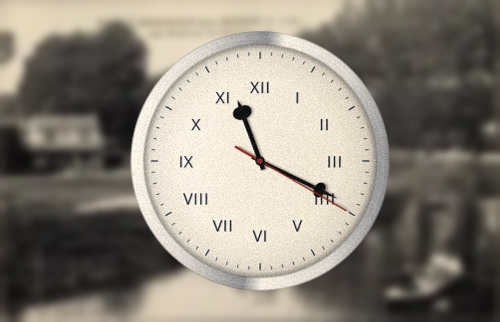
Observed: 11 h 19 min 20 s
